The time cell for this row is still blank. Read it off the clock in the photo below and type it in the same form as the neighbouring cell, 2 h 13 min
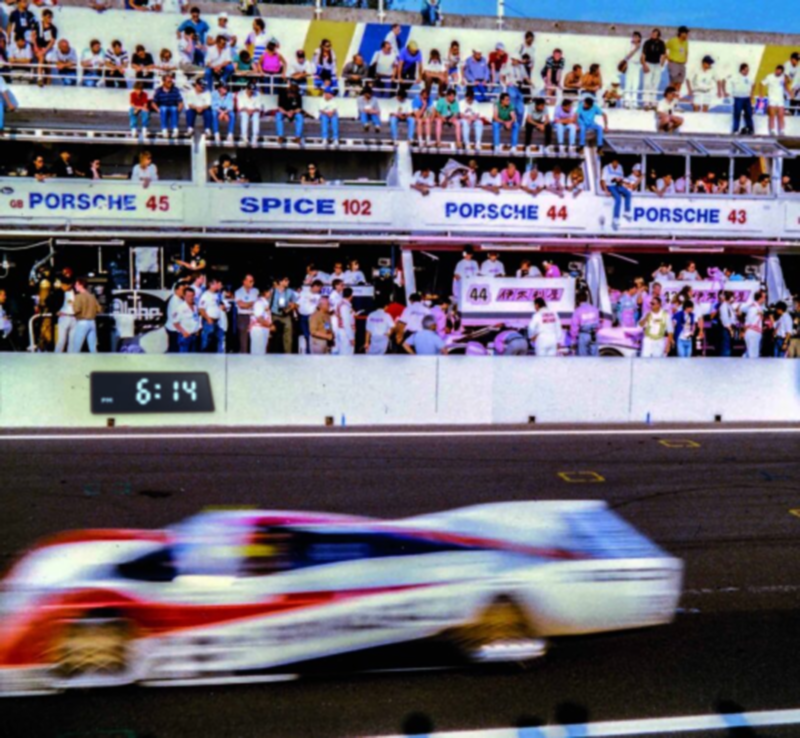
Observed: 6 h 14 min
